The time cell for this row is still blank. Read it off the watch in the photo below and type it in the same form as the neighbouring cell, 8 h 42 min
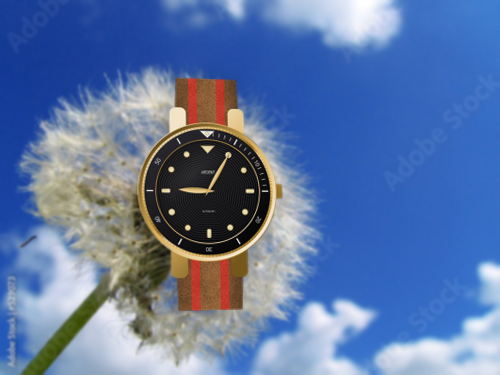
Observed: 9 h 05 min
